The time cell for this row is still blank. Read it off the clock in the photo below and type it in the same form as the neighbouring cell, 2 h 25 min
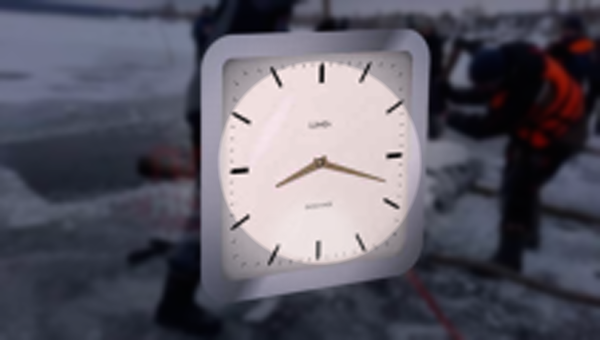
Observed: 8 h 18 min
